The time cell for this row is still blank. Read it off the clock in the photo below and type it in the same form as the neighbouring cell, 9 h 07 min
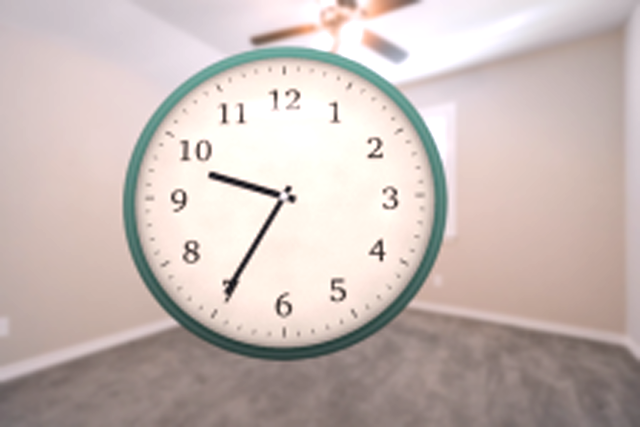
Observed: 9 h 35 min
